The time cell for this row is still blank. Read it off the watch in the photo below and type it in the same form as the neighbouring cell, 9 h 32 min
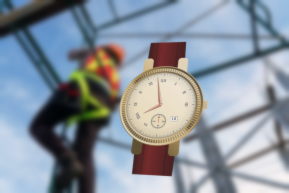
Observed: 7 h 58 min
